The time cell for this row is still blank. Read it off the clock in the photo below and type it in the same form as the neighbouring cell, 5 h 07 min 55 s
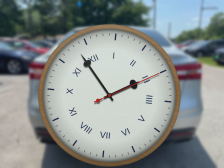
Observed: 2 h 58 min 15 s
